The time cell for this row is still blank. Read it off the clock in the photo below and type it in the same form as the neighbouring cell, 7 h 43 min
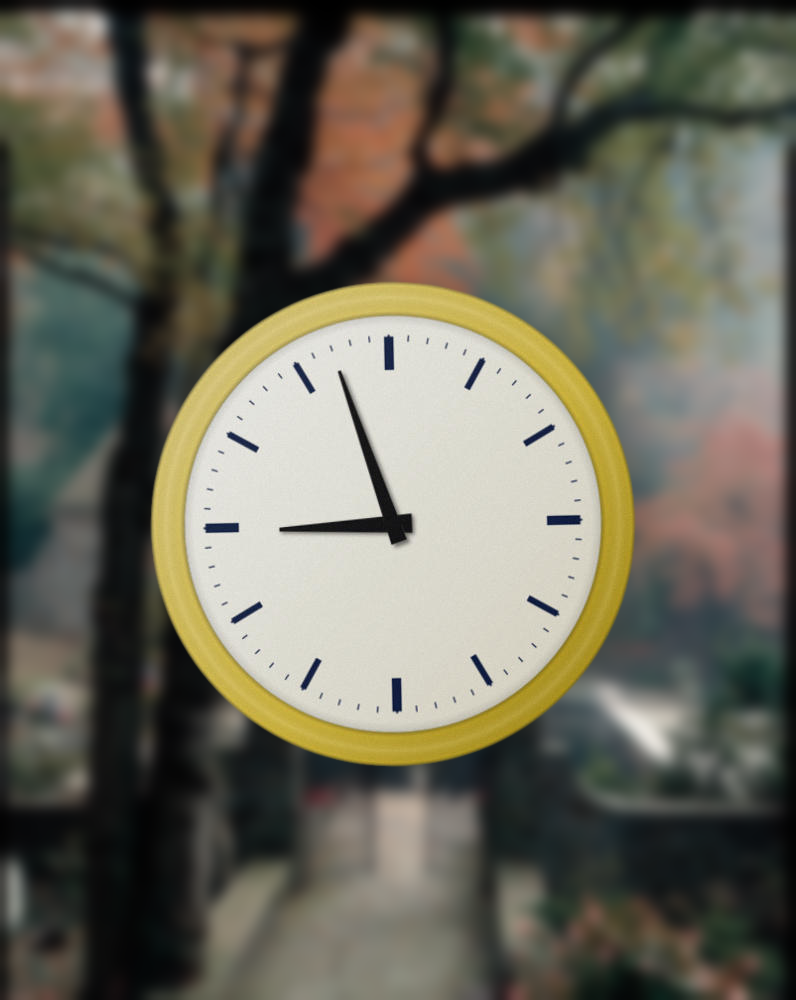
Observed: 8 h 57 min
